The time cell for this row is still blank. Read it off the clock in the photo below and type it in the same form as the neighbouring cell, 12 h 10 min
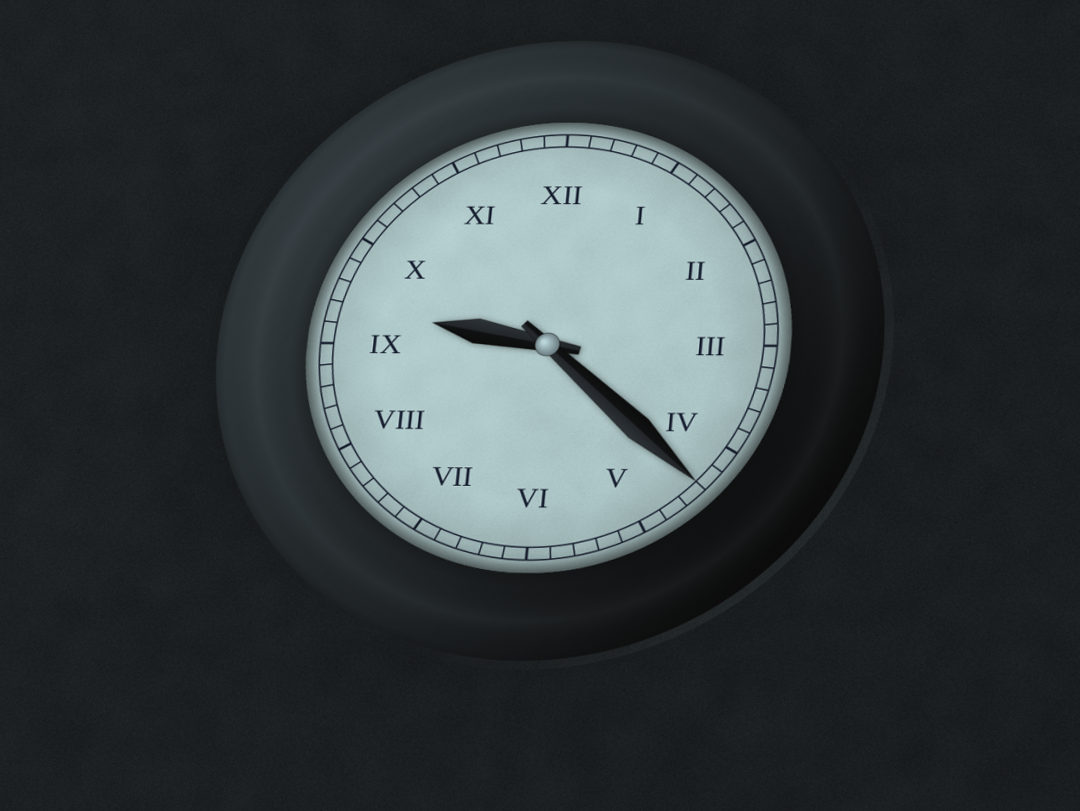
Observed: 9 h 22 min
